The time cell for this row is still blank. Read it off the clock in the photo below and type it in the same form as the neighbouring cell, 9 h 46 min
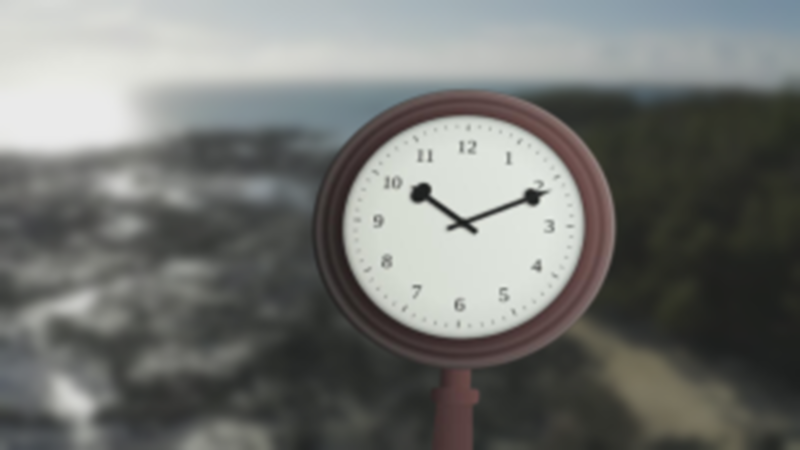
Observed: 10 h 11 min
